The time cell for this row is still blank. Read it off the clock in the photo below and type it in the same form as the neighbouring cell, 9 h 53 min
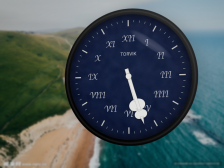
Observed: 5 h 27 min
